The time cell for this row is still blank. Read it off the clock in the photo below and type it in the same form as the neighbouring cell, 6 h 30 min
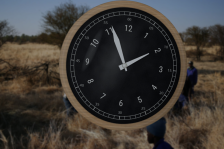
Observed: 1 h 56 min
